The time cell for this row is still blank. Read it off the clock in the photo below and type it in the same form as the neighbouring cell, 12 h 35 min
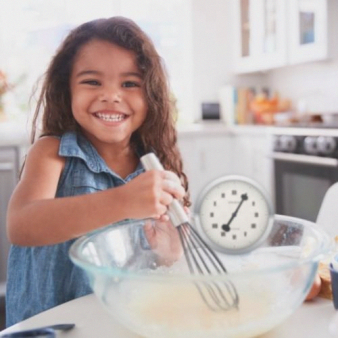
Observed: 7 h 05 min
